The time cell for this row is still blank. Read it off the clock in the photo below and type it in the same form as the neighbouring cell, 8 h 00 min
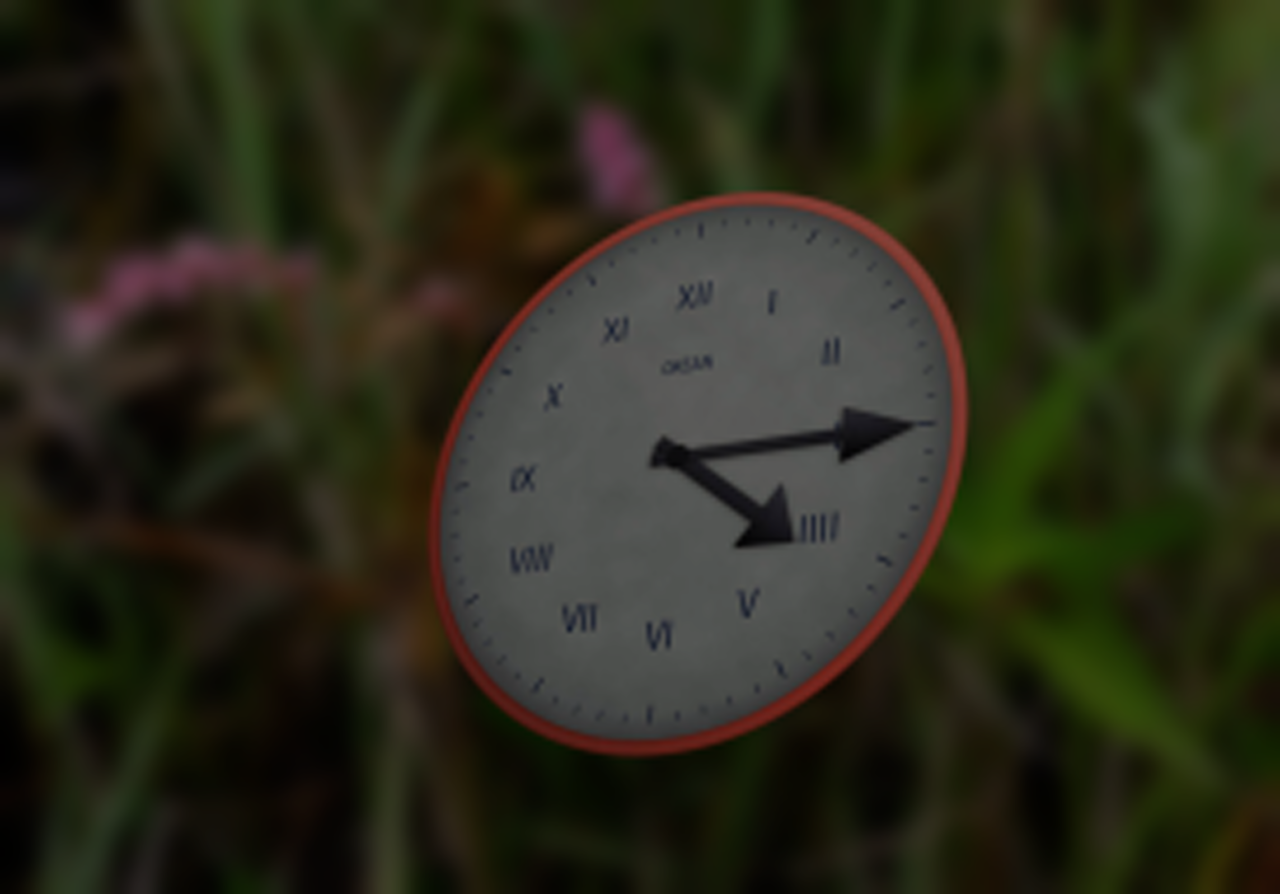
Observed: 4 h 15 min
